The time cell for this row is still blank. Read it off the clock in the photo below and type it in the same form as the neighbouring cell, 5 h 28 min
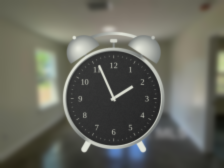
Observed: 1 h 56 min
